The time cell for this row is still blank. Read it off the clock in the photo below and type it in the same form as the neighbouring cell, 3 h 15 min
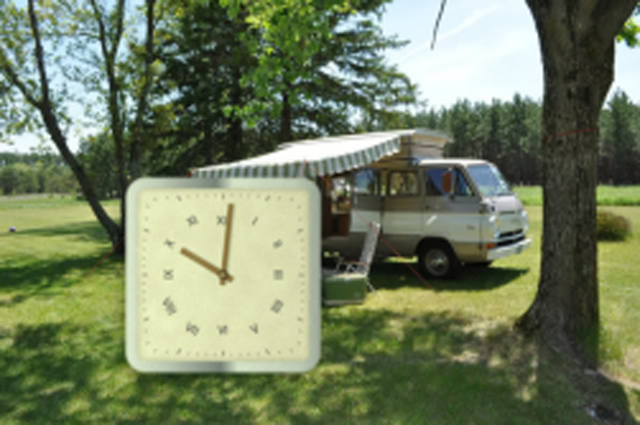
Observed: 10 h 01 min
